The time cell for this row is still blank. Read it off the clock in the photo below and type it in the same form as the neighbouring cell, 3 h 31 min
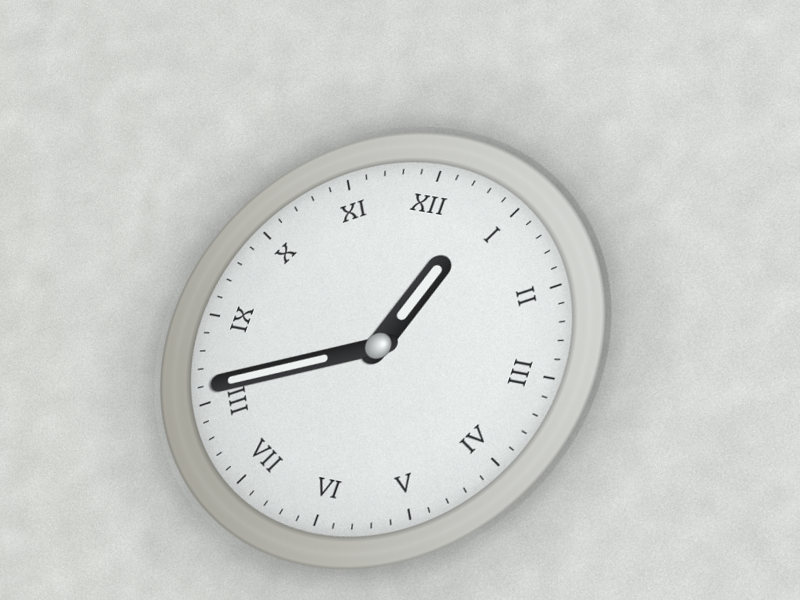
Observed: 12 h 41 min
